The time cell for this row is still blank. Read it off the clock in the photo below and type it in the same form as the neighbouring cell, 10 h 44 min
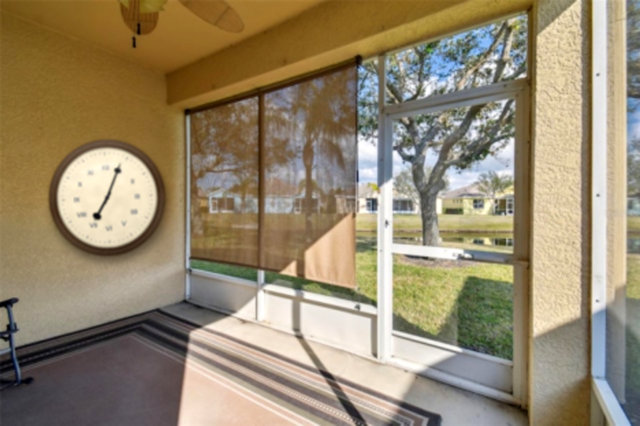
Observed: 7 h 04 min
